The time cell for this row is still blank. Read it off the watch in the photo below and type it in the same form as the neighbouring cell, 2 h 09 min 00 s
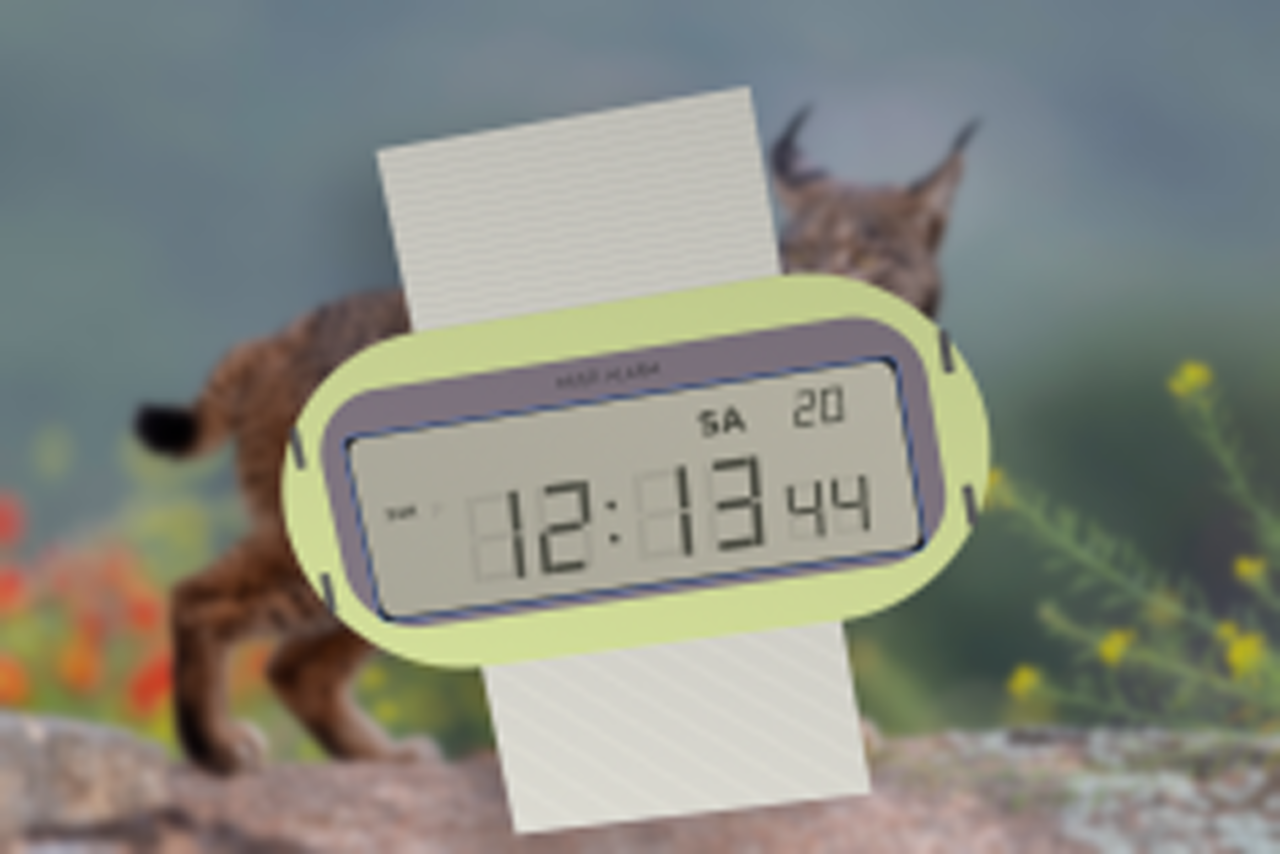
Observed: 12 h 13 min 44 s
